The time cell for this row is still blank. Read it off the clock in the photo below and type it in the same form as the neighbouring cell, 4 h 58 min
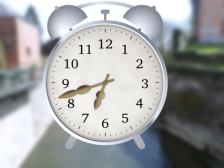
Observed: 6 h 42 min
